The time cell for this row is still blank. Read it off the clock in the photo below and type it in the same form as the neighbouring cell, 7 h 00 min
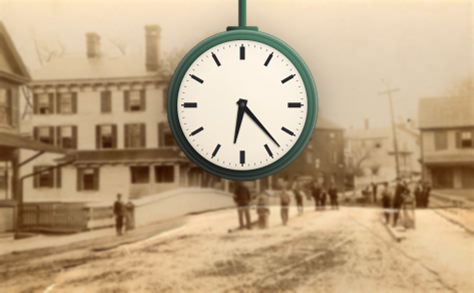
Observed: 6 h 23 min
